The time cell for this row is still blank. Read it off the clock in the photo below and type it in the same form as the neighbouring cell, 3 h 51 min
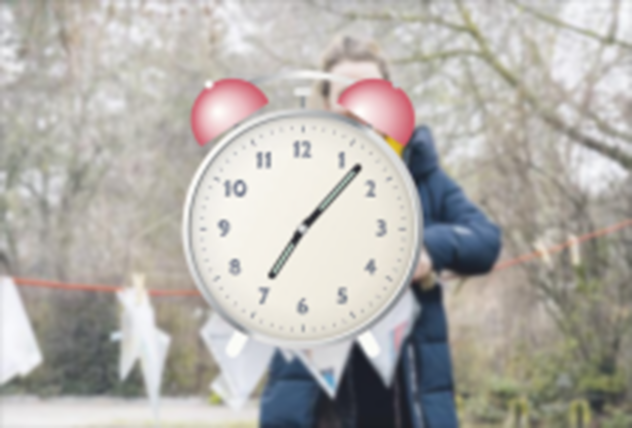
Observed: 7 h 07 min
